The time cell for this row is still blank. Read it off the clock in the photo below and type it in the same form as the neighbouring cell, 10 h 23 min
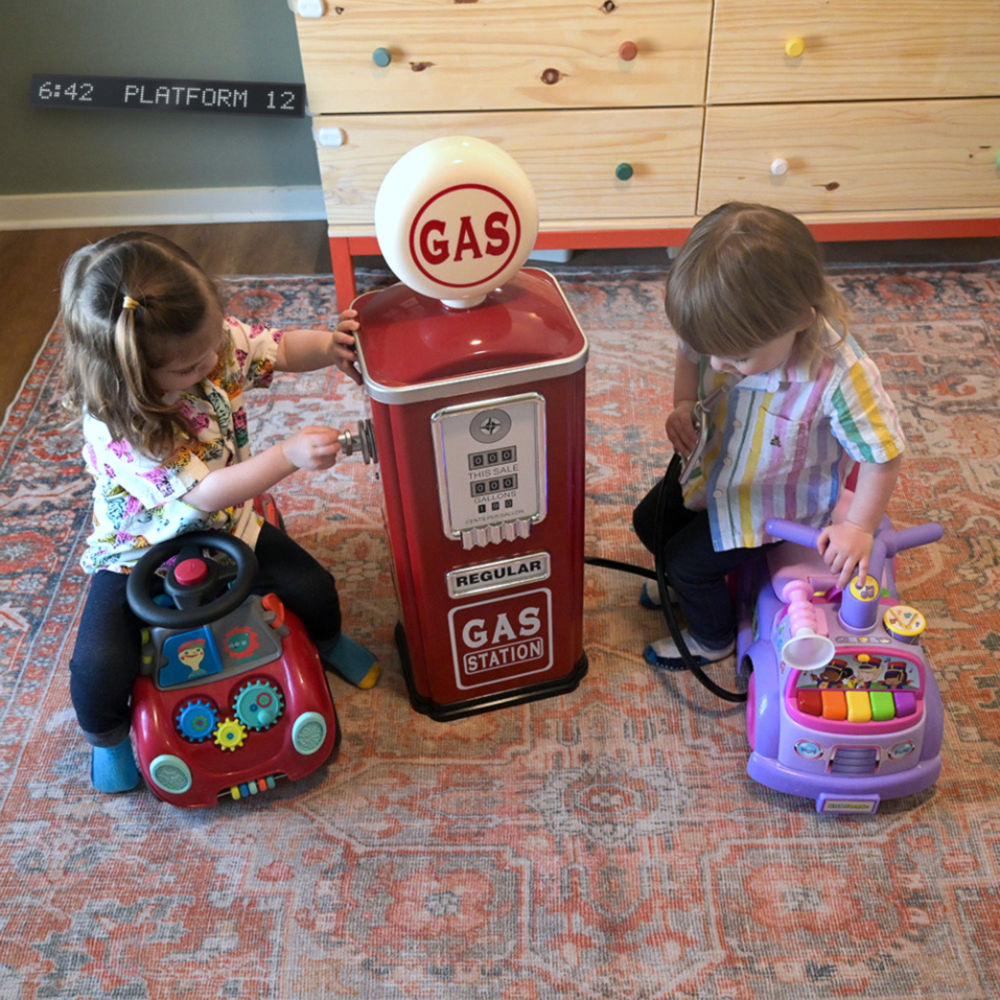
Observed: 6 h 42 min
